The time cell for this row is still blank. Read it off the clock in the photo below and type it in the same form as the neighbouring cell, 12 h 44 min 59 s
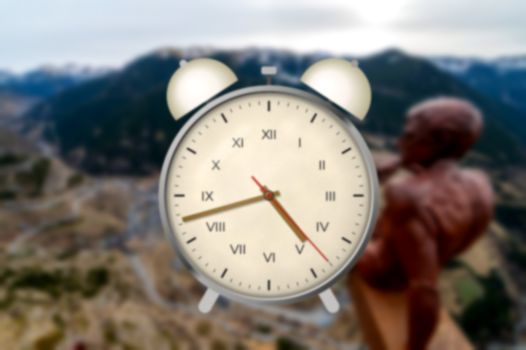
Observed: 4 h 42 min 23 s
